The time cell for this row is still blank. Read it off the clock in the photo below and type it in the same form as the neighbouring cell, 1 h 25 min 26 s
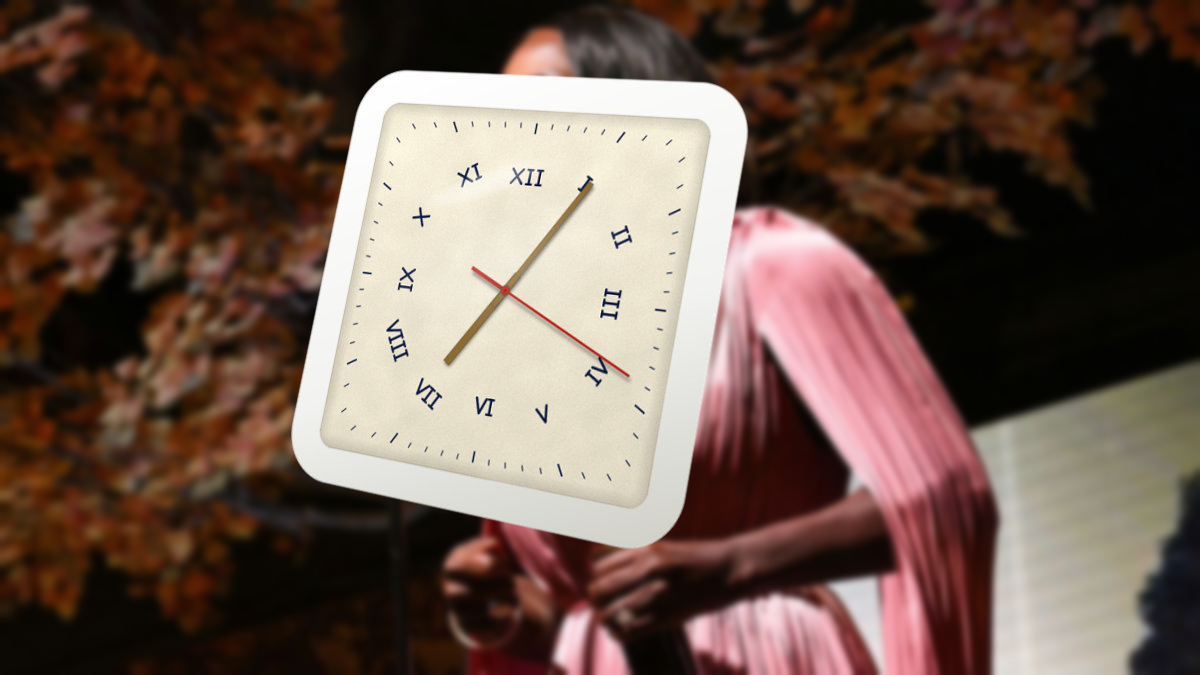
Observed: 7 h 05 min 19 s
